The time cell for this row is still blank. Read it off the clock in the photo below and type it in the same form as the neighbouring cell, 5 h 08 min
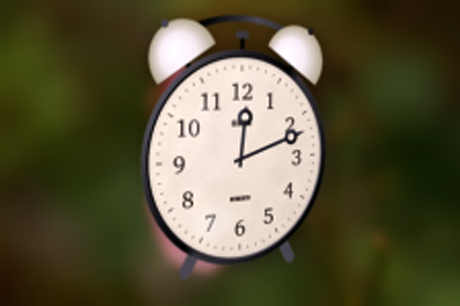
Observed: 12 h 12 min
